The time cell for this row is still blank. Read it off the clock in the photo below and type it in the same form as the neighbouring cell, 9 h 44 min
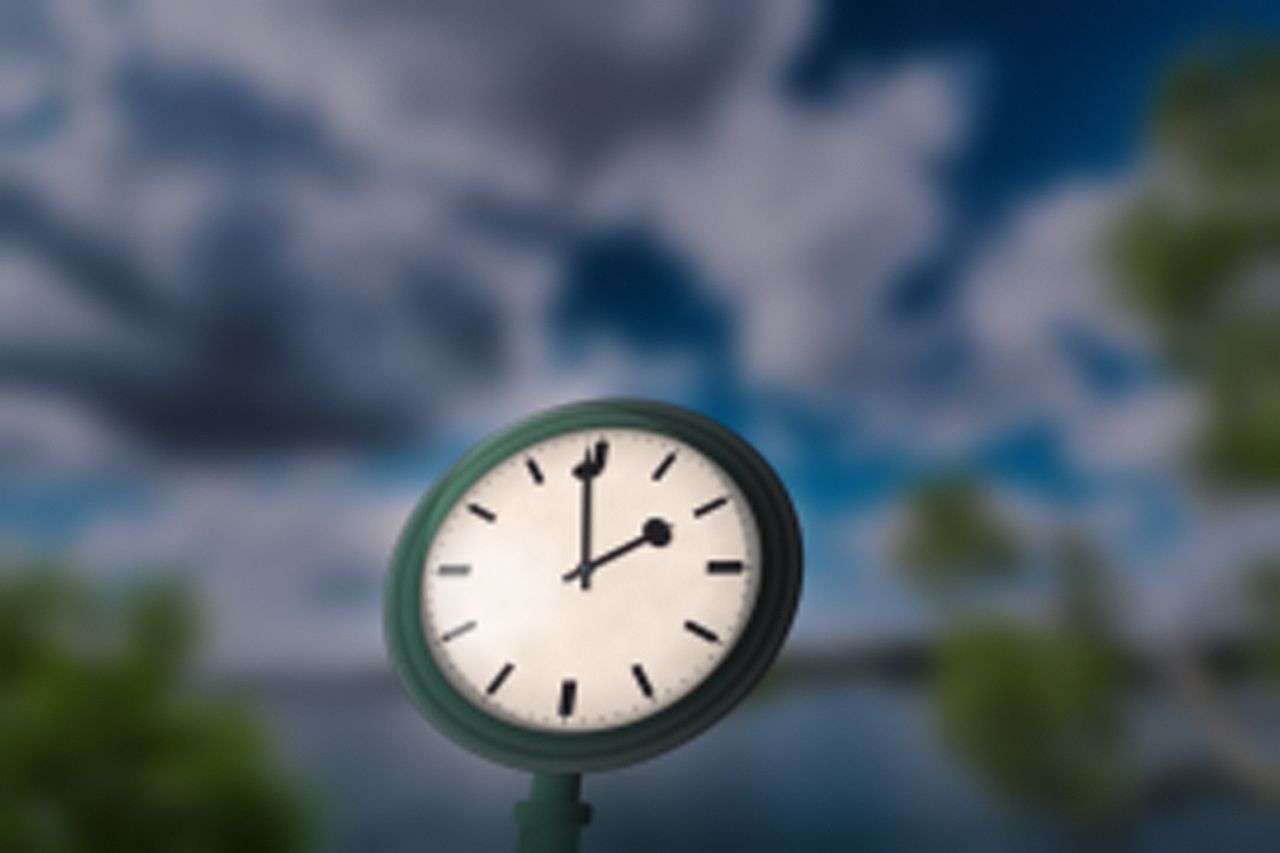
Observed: 1 h 59 min
